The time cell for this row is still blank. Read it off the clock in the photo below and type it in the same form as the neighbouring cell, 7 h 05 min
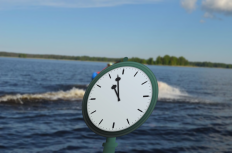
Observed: 10 h 58 min
